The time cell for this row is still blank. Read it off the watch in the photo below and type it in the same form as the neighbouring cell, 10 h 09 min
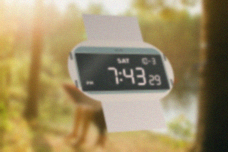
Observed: 7 h 43 min
